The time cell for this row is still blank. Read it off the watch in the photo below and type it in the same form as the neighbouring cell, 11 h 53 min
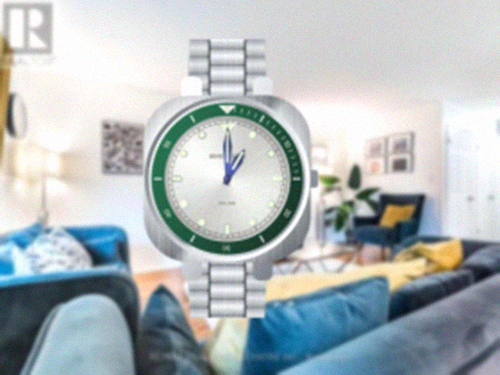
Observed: 1 h 00 min
